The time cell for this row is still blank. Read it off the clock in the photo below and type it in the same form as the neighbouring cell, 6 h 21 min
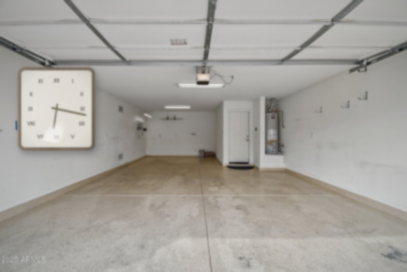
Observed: 6 h 17 min
